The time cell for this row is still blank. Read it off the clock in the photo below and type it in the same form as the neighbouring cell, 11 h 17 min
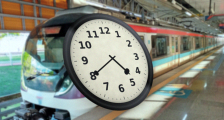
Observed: 4 h 40 min
